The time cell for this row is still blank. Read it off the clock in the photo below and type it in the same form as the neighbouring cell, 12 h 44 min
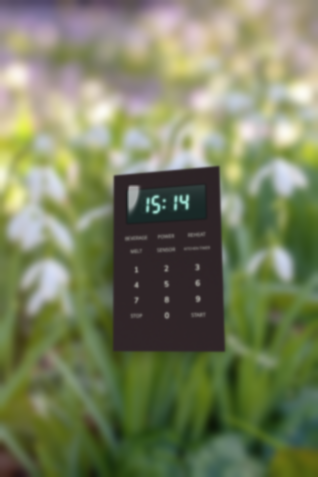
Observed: 15 h 14 min
